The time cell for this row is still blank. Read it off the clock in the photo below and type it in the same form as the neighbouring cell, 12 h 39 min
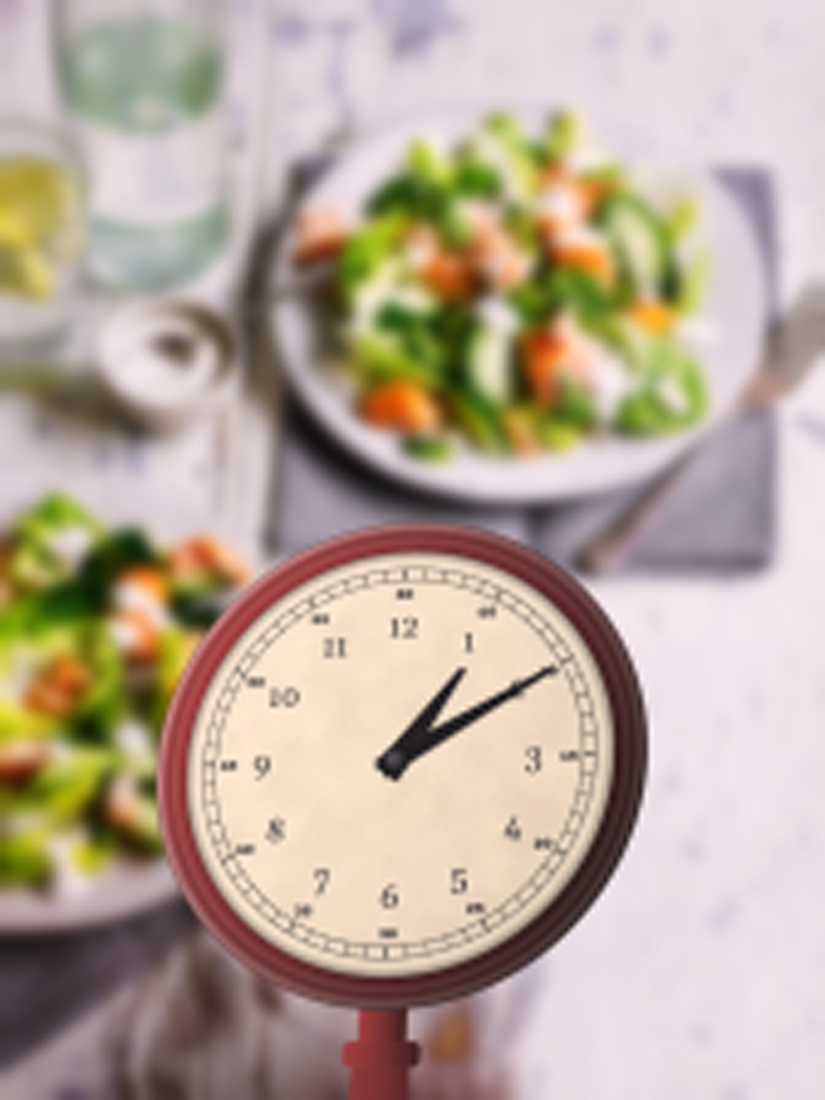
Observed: 1 h 10 min
